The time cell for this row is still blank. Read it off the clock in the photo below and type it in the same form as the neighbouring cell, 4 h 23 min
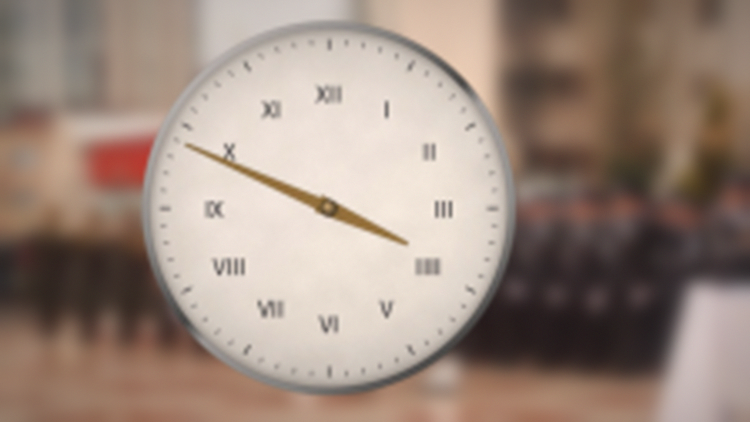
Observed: 3 h 49 min
